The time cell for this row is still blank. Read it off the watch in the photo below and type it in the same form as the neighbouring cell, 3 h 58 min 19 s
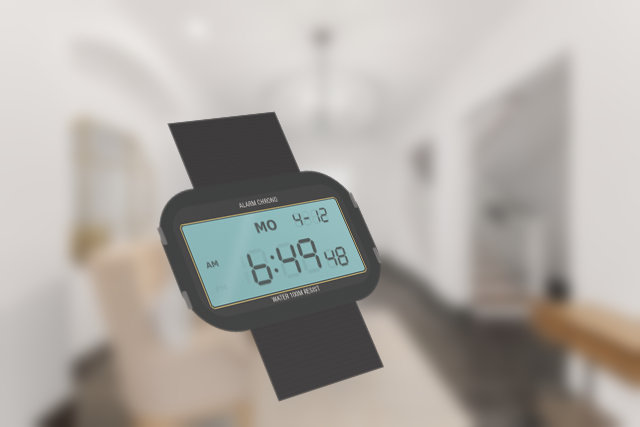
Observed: 6 h 49 min 48 s
